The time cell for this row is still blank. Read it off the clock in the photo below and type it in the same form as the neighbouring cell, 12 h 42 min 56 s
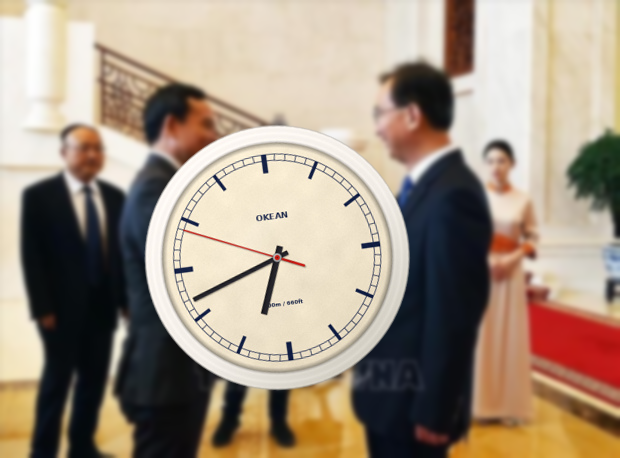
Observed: 6 h 41 min 49 s
